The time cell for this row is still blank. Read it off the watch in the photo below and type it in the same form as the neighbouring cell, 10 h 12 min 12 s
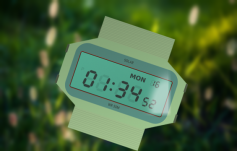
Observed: 1 h 34 min 52 s
